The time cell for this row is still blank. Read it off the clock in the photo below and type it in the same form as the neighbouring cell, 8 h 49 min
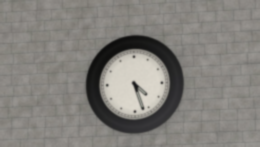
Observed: 4 h 27 min
